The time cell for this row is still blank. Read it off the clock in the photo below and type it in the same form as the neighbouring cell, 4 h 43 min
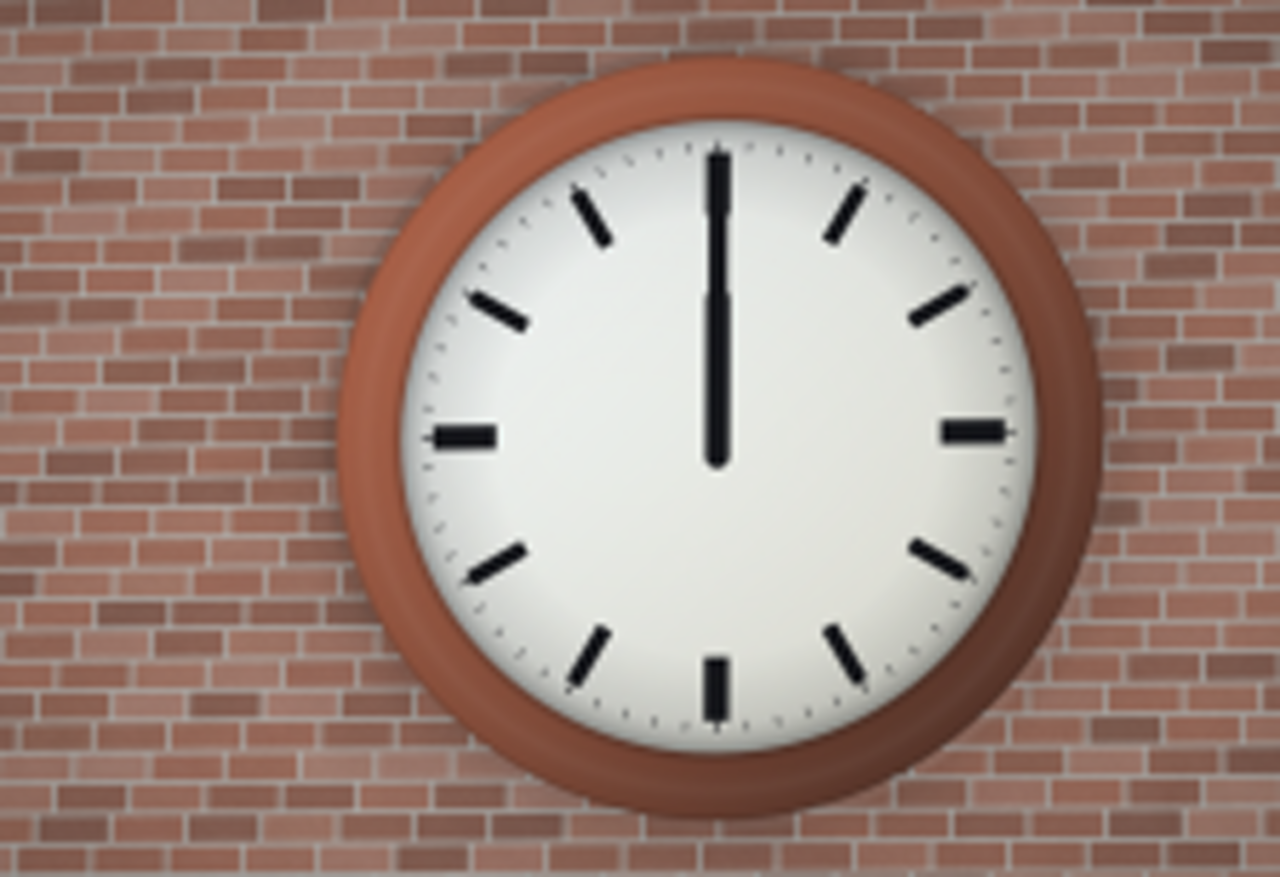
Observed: 12 h 00 min
